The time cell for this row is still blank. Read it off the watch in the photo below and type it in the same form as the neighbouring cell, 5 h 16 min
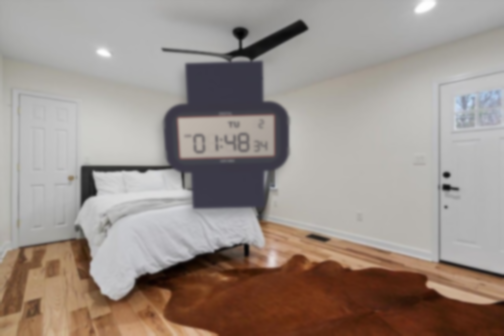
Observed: 1 h 48 min
